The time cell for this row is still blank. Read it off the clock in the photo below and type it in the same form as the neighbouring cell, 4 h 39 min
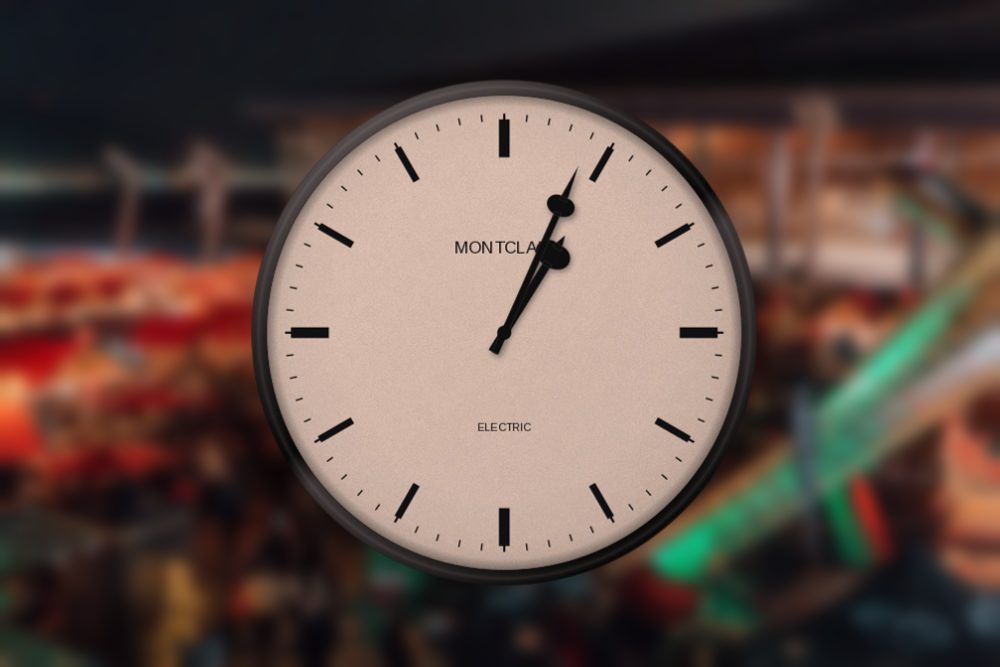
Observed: 1 h 04 min
